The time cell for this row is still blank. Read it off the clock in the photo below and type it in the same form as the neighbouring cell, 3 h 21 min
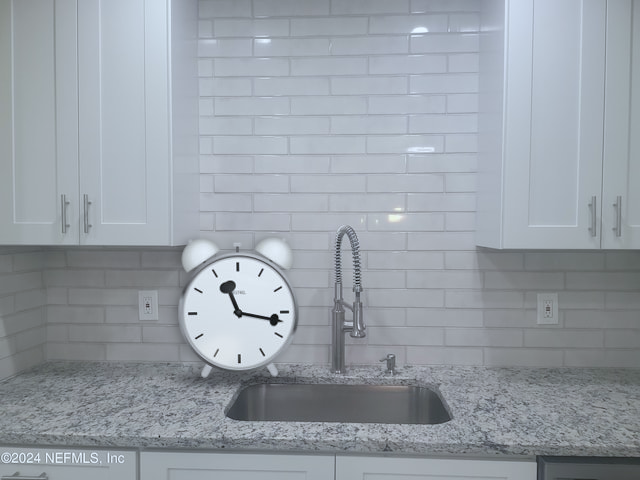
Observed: 11 h 17 min
